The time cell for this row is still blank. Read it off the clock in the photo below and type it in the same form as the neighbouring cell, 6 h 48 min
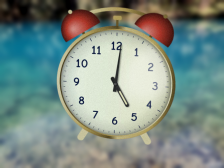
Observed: 5 h 01 min
